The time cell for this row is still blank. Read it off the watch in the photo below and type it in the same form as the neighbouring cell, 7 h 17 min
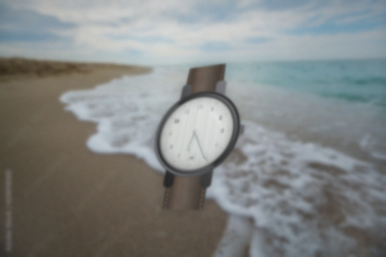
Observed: 6 h 25 min
